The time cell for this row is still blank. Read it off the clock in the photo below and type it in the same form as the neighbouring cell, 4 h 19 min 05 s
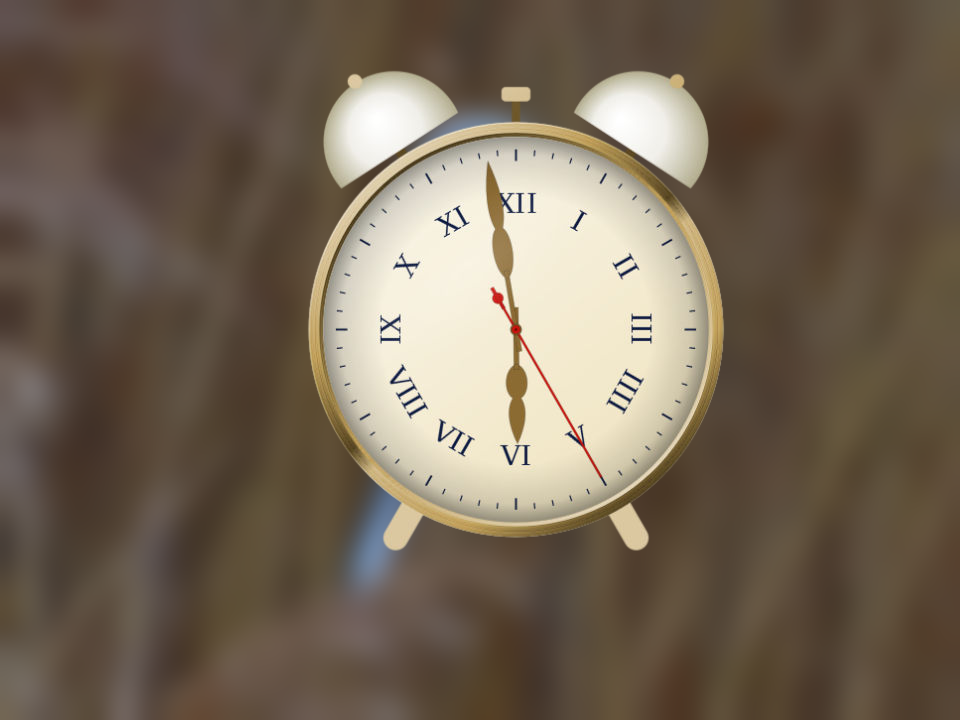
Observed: 5 h 58 min 25 s
